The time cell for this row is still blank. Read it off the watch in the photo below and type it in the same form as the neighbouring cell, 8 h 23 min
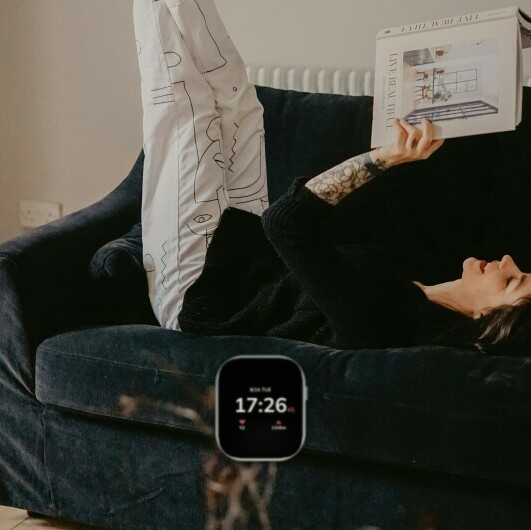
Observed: 17 h 26 min
